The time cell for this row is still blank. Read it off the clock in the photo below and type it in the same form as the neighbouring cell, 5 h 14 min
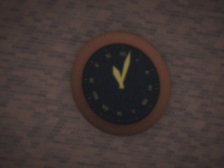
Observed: 11 h 02 min
